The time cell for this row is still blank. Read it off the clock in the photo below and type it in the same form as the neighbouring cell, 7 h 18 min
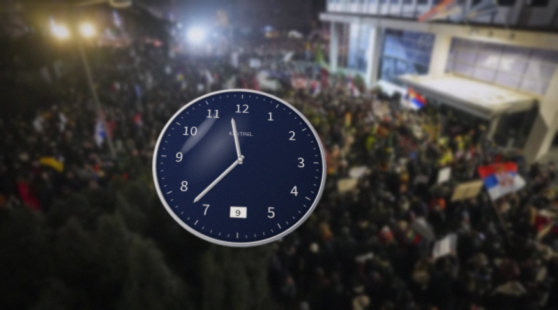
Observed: 11 h 37 min
